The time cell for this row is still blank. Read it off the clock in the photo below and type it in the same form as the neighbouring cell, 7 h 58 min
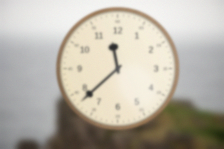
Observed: 11 h 38 min
